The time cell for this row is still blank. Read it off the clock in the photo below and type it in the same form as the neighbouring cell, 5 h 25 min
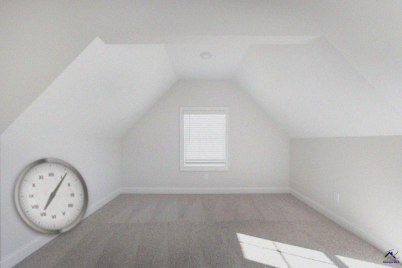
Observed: 7 h 06 min
